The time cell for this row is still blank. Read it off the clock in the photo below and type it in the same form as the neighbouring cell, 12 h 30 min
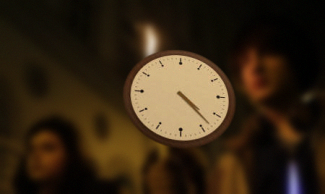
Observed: 4 h 23 min
